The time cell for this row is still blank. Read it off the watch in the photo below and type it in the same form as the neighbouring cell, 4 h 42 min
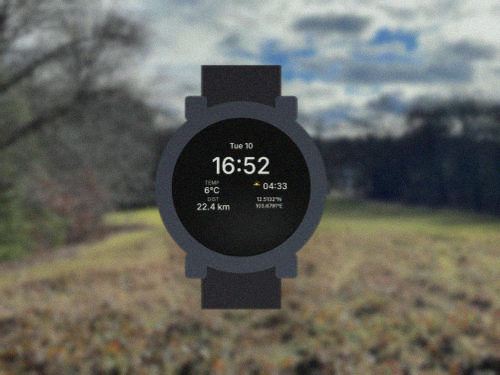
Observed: 16 h 52 min
